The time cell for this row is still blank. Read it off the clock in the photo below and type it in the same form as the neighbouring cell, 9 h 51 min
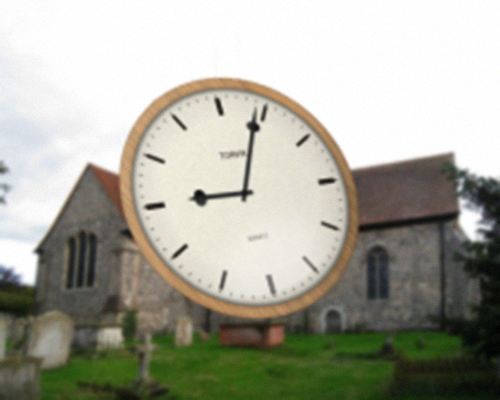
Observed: 9 h 04 min
